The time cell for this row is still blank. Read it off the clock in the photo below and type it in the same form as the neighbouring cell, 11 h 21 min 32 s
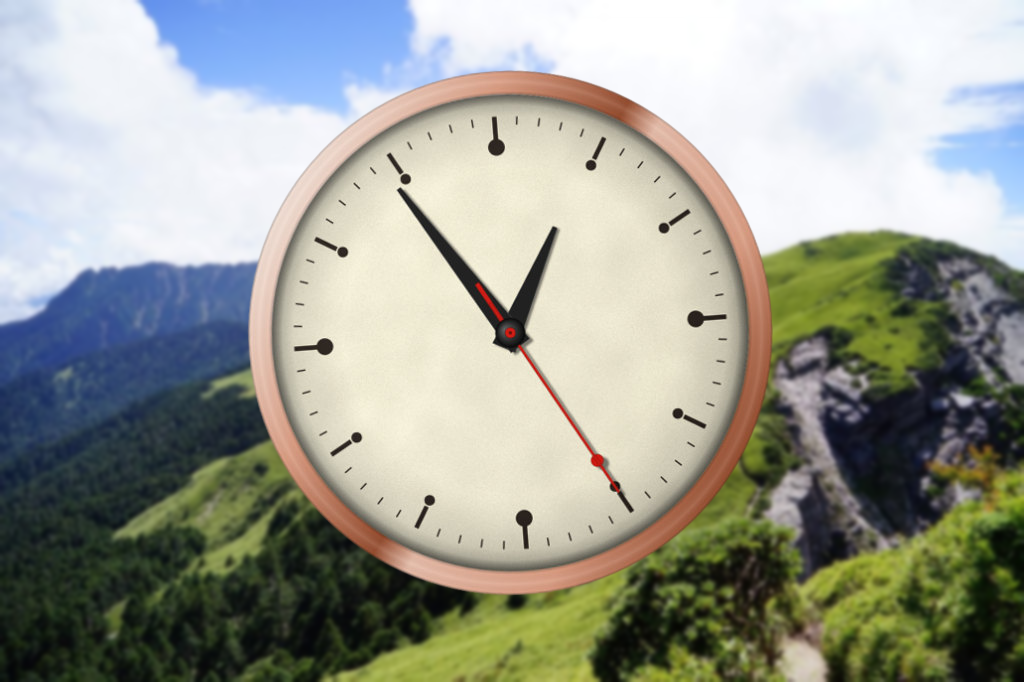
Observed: 12 h 54 min 25 s
